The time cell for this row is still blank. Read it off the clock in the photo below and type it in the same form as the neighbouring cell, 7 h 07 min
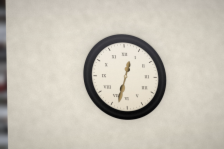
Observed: 12 h 33 min
